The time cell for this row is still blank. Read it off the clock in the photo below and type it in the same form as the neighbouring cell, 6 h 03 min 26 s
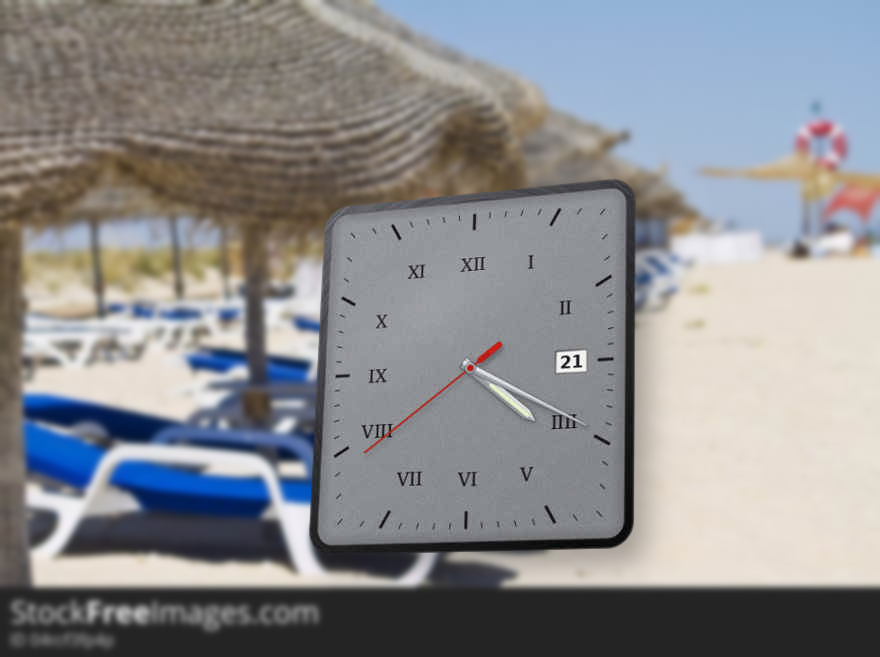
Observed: 4 h 19 min 39 s
